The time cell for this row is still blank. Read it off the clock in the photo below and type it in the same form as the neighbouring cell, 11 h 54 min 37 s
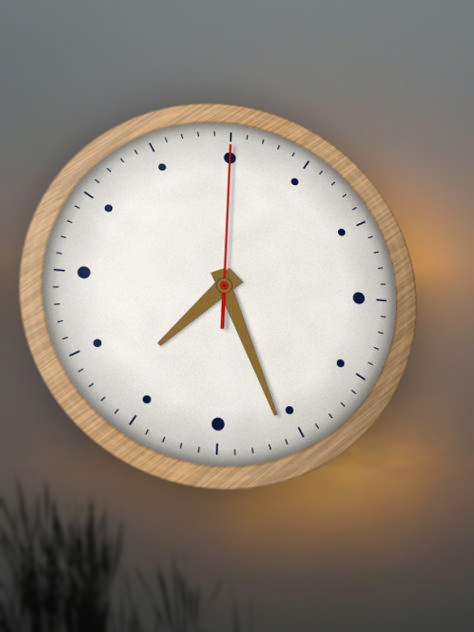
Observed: 7 h 26 min 00 s
